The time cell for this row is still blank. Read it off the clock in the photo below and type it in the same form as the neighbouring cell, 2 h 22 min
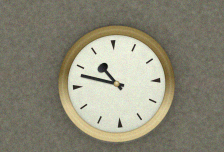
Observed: 10 h 48 min
